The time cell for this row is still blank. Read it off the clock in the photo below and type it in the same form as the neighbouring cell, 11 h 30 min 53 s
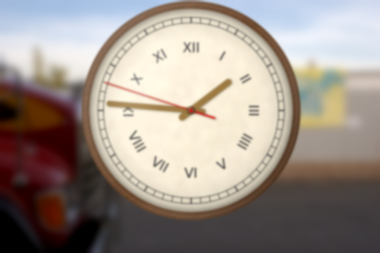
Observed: 1 h 45 min 48 s
